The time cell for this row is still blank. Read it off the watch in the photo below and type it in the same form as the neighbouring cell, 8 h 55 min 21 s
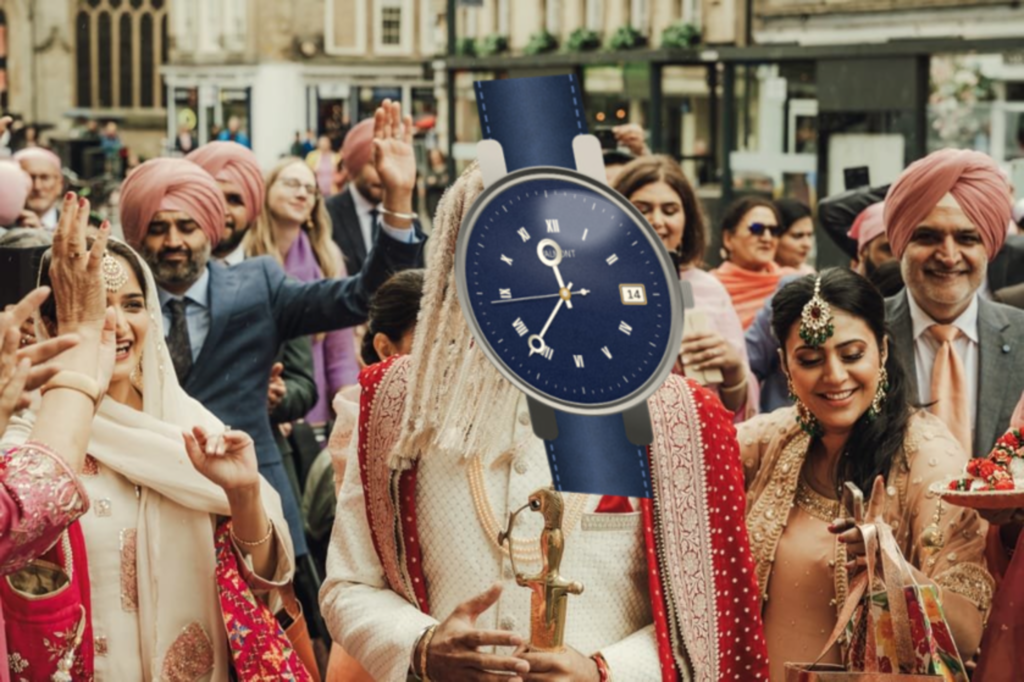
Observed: 11 h 36 min 44 s
